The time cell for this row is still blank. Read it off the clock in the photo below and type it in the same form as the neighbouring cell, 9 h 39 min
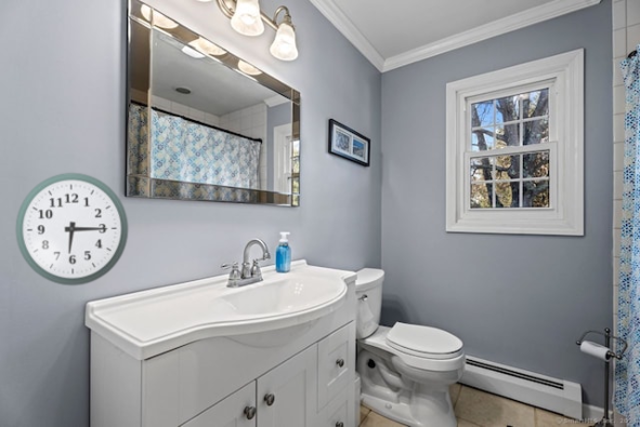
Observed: 6 h 15 min
